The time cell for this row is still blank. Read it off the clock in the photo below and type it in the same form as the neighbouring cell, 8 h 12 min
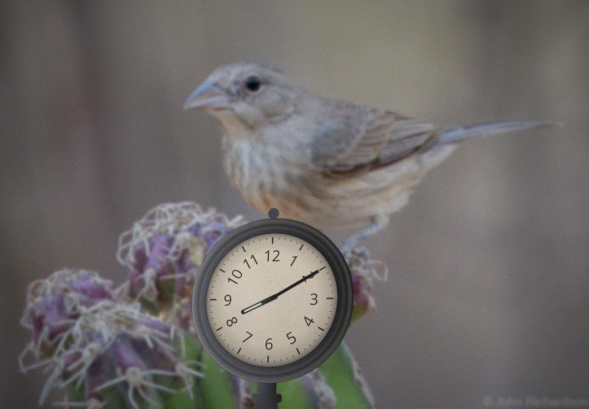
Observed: 8 h 10 min
